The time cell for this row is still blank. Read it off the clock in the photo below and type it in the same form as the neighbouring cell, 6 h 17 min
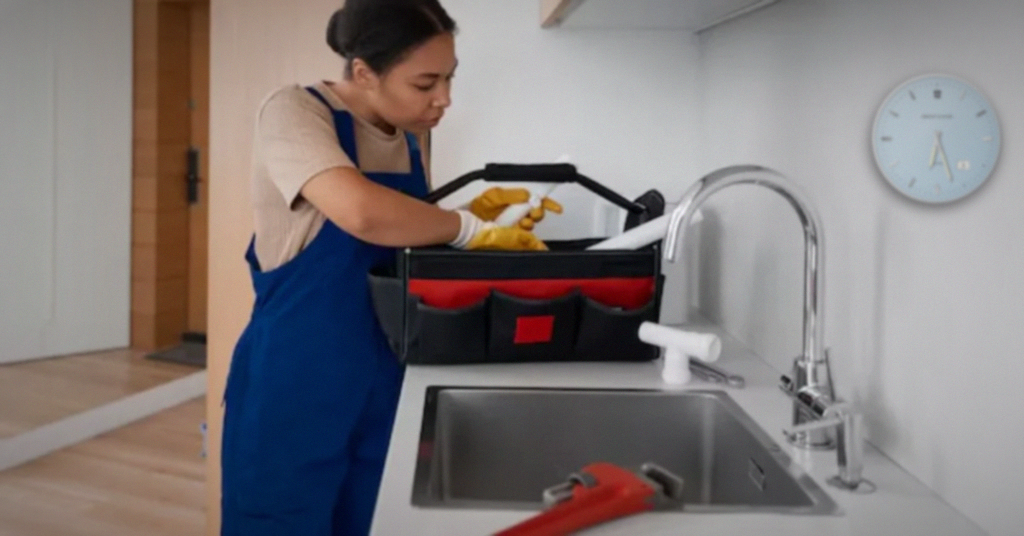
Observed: 6 h 27 min
